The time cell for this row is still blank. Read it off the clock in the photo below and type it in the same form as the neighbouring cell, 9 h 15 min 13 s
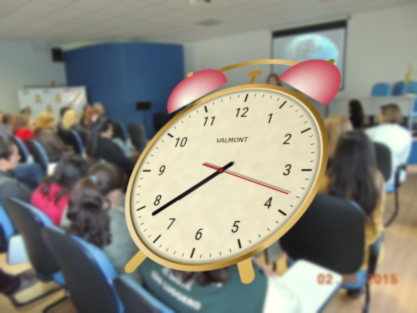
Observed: 7 h 38 min 18 s
